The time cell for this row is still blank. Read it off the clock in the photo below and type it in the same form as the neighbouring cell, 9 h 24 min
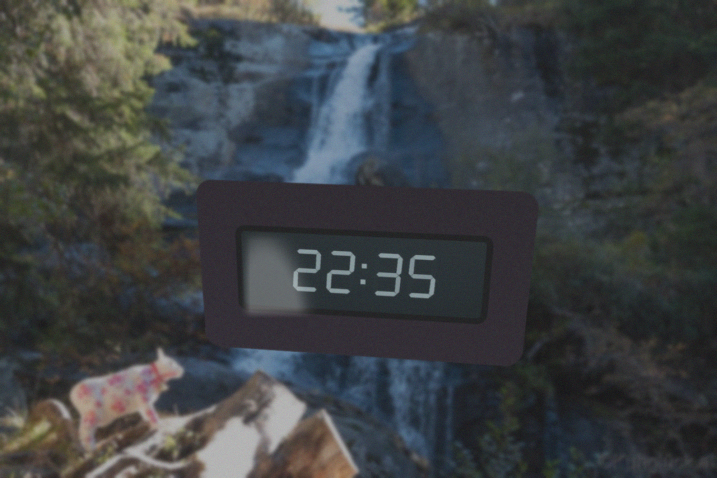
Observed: 22 h 35 min
